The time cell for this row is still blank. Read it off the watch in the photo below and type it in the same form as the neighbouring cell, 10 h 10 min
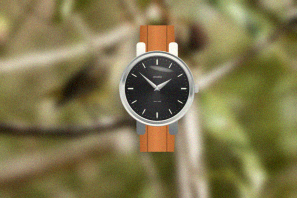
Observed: 1 h 52 min
